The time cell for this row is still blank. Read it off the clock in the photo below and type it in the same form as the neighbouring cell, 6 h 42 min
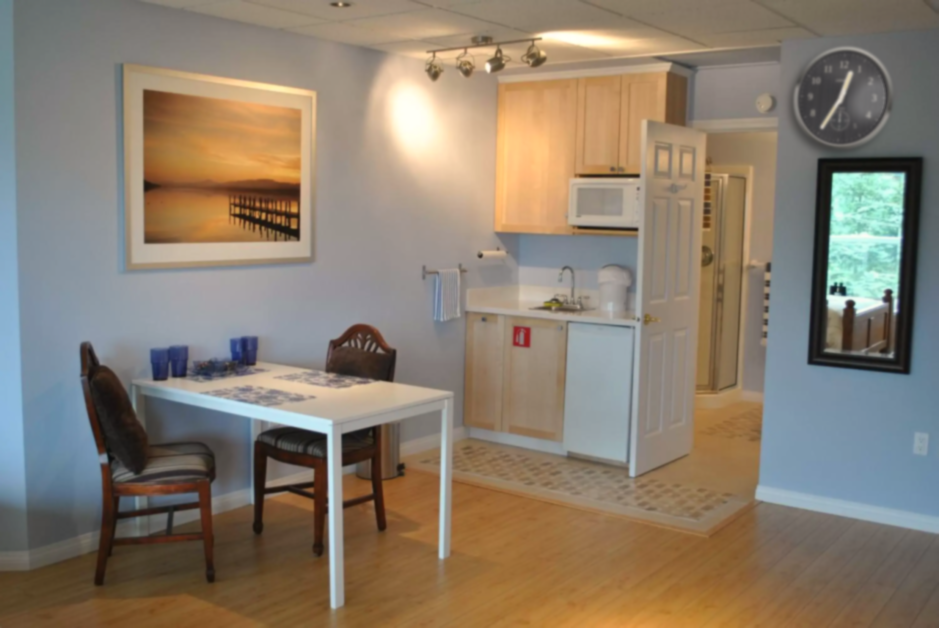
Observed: 12 h 35 min
